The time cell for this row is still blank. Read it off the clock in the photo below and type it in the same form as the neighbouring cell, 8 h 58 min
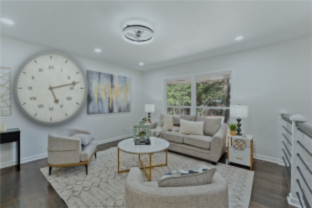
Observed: 5 h 13 min
